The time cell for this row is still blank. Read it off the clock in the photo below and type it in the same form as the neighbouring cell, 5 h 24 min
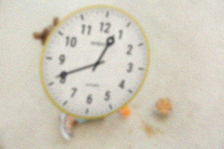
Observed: 12 h 41 min
